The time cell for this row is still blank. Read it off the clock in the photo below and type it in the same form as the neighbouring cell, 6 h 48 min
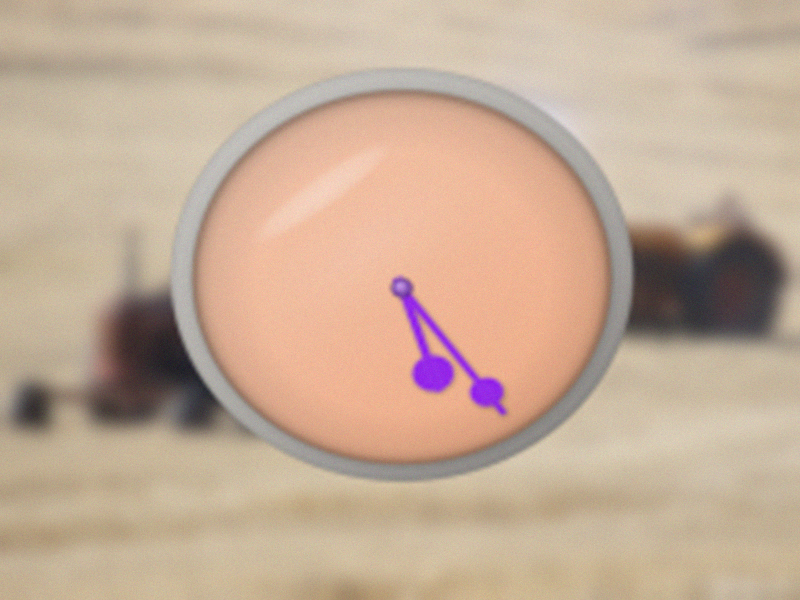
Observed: 5 h 24 min
